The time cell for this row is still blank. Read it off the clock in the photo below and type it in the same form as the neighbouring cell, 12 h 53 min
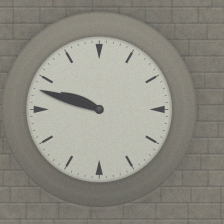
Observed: 9 h 48 min
